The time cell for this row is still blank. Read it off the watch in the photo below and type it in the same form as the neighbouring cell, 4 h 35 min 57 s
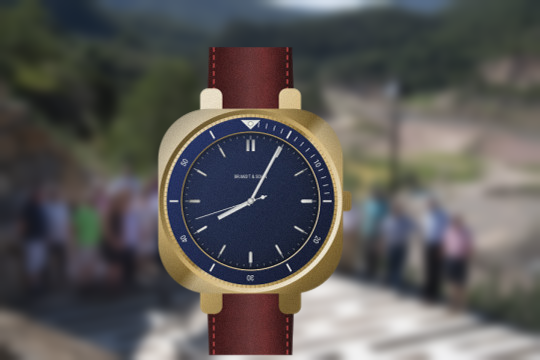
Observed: 8 h 04 min 42 s
